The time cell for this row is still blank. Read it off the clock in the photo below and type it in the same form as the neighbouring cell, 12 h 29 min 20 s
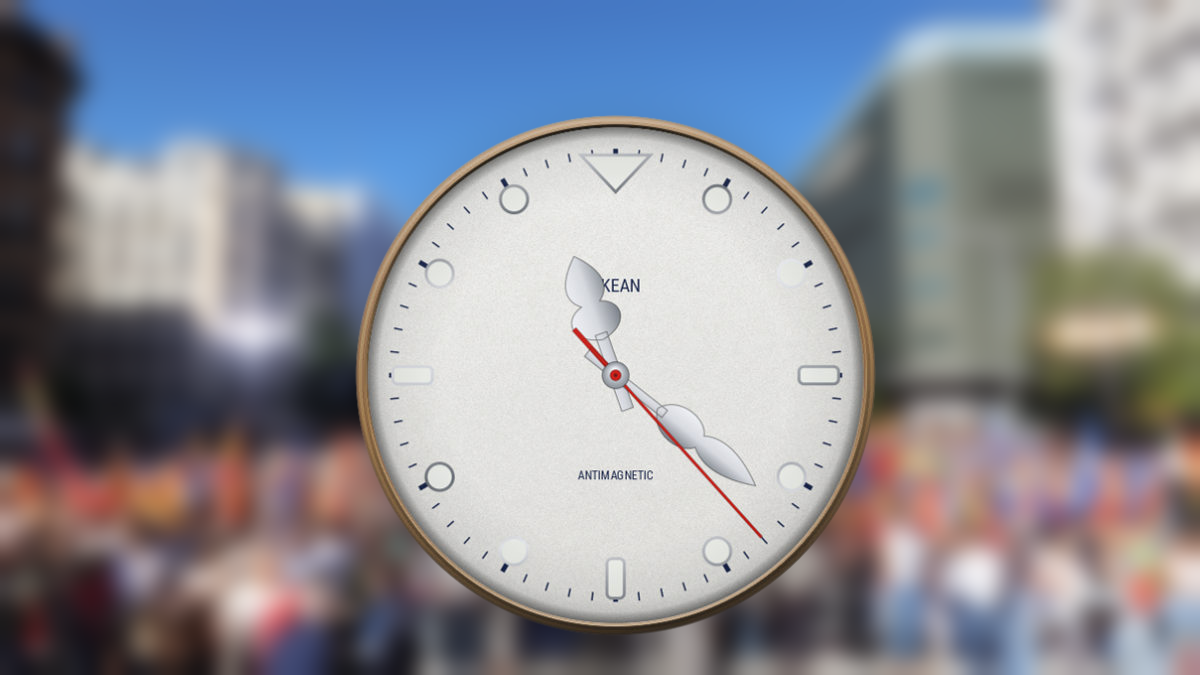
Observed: 11 h 21 min 23 s
